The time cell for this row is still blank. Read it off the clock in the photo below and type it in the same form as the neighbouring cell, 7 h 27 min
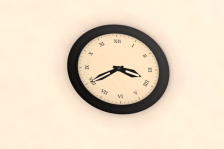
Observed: 3 h 40 min
